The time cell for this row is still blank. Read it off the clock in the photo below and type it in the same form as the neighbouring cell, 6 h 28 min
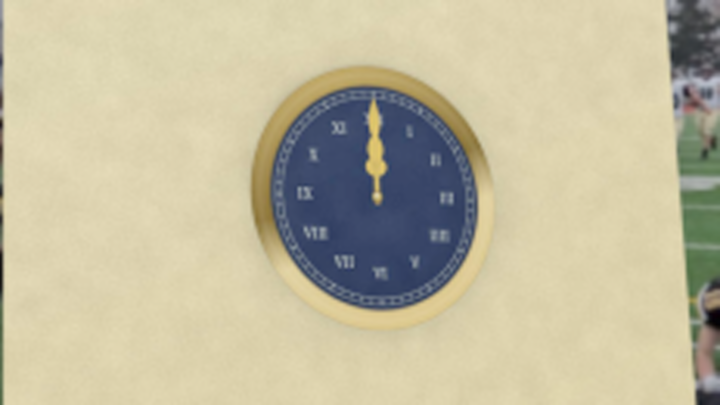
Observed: 12 h 00 min
